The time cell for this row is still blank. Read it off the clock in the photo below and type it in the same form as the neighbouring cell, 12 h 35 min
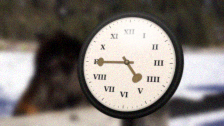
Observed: 4 h 45 min
